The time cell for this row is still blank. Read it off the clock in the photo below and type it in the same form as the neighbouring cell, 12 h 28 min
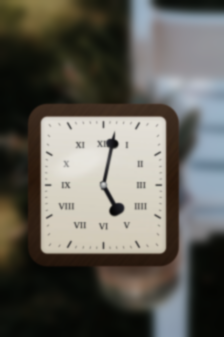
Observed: 5 h 02 min
